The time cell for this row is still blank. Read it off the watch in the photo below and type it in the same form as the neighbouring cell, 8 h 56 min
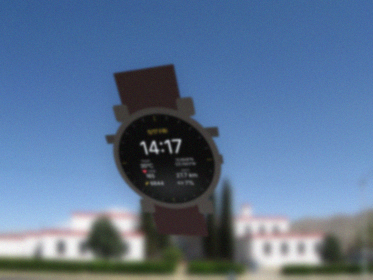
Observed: 14 h 17 min
